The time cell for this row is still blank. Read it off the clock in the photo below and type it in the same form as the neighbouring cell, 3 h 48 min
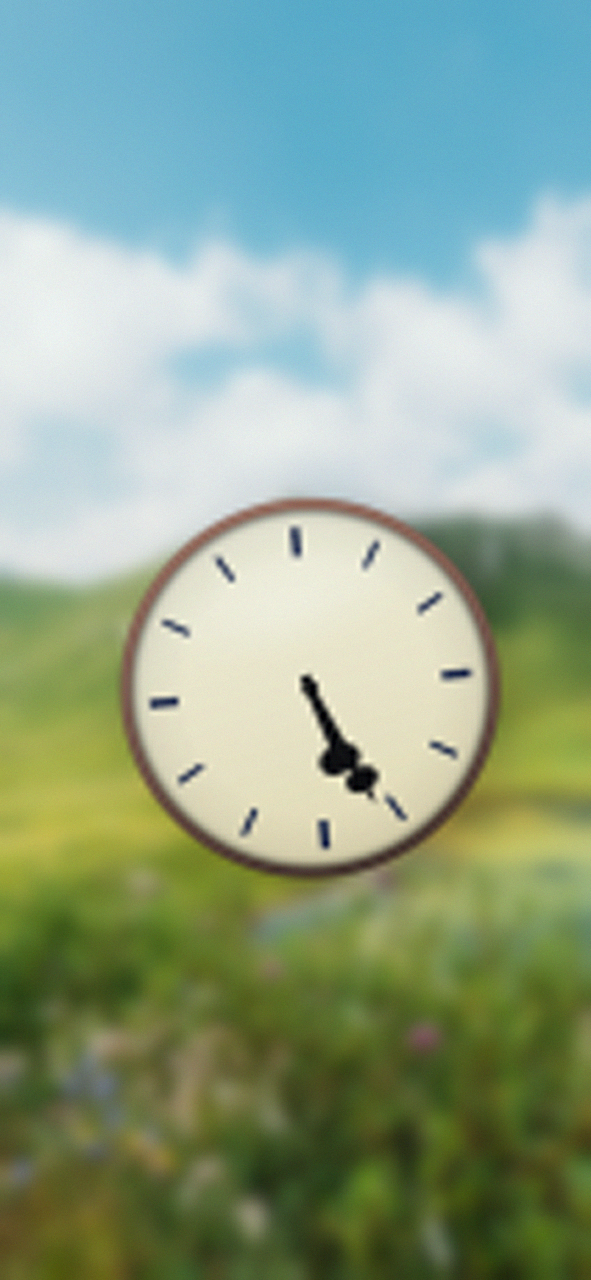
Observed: 5 h 26 min
